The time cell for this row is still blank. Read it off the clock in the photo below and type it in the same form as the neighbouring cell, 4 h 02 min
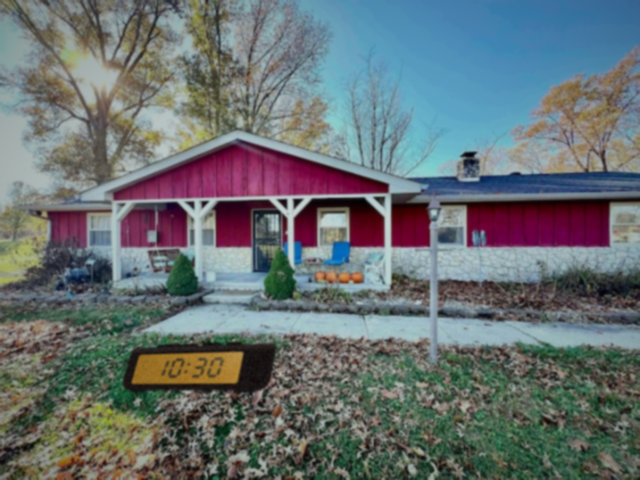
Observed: 10 h 30 min
